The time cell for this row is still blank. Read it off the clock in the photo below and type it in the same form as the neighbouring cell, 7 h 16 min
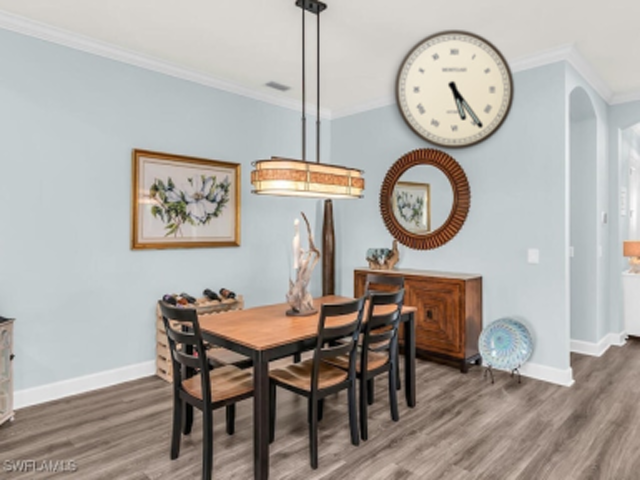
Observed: 5 h 24 min
